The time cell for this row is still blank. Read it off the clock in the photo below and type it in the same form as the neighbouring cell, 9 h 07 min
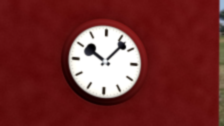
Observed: 10 h 07 min
